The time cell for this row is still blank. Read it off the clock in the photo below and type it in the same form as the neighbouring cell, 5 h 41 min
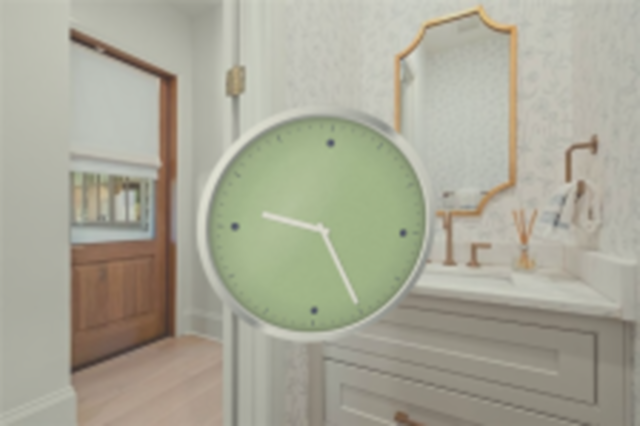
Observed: 9 h 25 min
